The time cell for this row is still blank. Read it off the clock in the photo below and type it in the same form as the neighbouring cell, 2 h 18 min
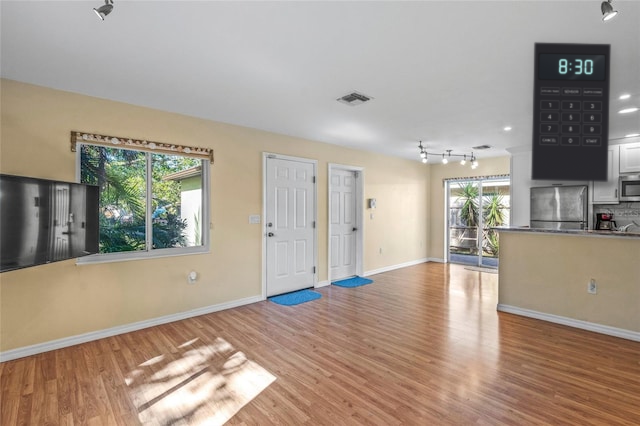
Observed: 8 h 30 min
